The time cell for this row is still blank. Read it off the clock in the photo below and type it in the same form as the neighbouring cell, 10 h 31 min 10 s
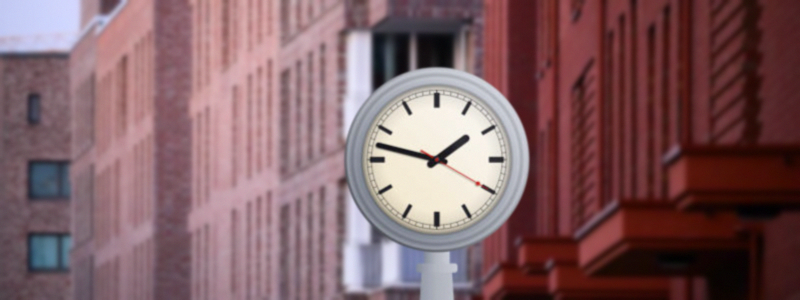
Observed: 1 h 47 min 20 s
